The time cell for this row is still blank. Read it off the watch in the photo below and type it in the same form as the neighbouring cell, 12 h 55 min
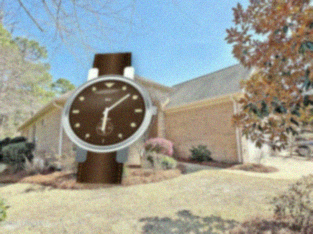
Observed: 6 h 08 min
